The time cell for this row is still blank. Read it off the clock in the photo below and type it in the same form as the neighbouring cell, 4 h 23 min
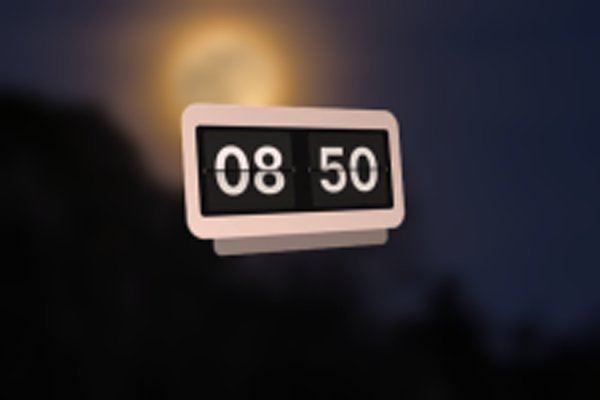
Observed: 8 h 50 min
